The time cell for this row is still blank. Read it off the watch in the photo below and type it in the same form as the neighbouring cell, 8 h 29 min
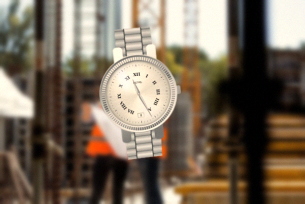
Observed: 11 h 26 min
